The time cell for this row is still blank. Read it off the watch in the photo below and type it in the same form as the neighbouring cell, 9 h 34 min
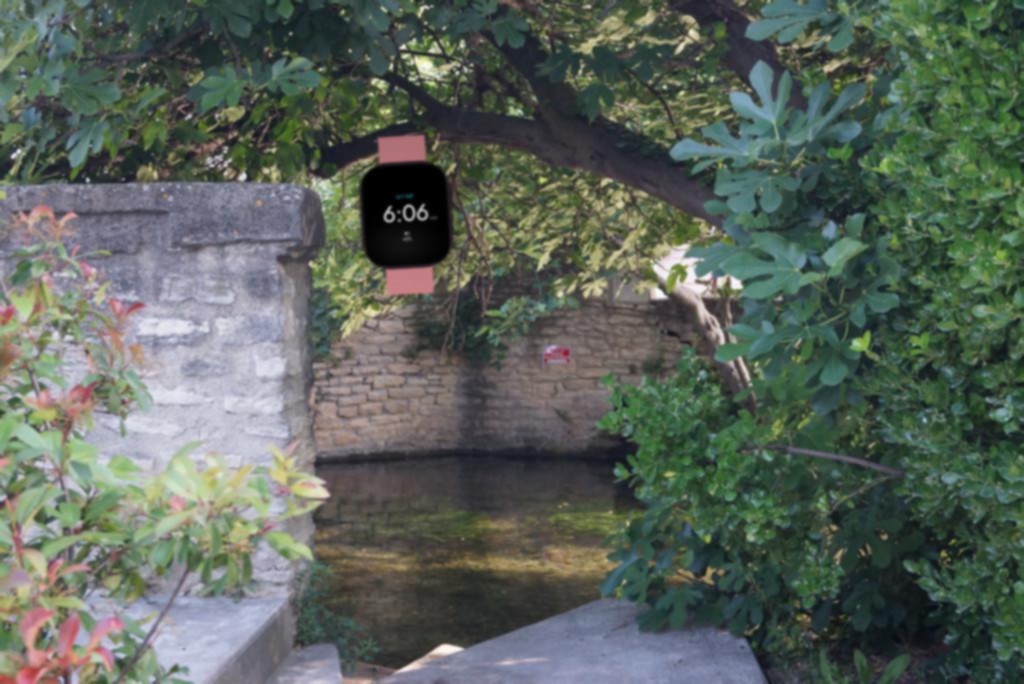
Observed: 6 h 06 min
